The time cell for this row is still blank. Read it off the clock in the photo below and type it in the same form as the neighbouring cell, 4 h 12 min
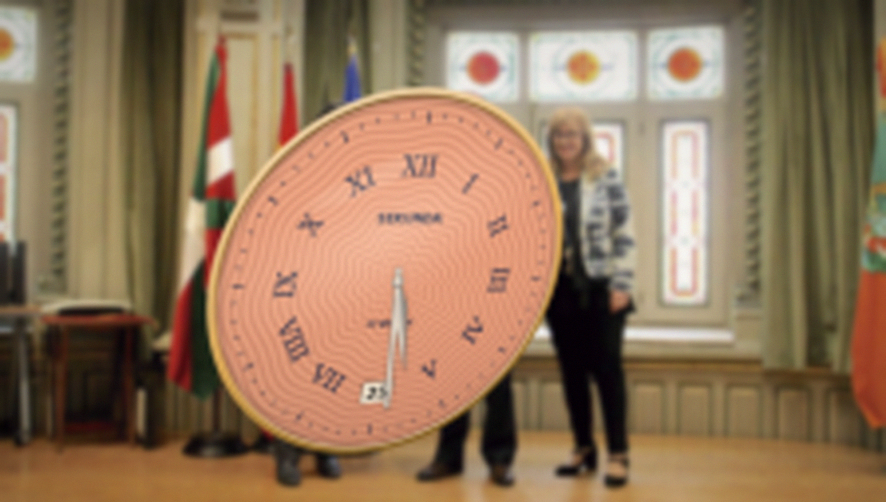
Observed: 5 h 29 min
